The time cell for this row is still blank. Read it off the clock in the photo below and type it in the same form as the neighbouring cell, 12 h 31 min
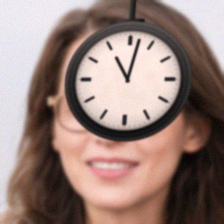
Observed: 11 h 02 min
